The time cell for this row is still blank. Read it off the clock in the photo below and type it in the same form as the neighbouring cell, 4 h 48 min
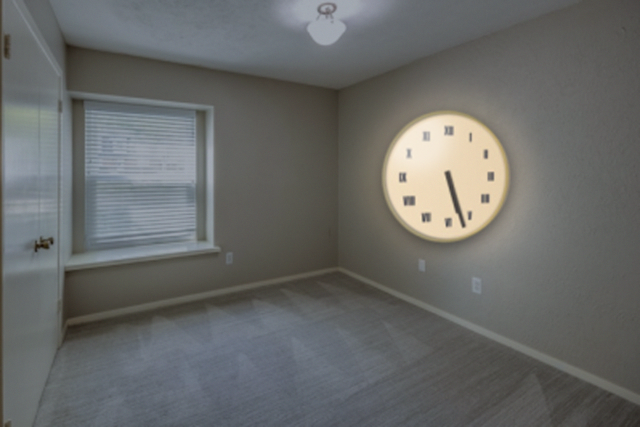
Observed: 5 h 27 min
